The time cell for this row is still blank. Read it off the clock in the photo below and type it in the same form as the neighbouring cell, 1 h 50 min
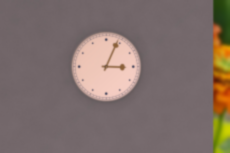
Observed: 3 h 04 min
